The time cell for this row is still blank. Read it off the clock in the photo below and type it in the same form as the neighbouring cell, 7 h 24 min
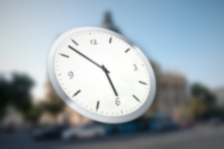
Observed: 5 h 53 min
